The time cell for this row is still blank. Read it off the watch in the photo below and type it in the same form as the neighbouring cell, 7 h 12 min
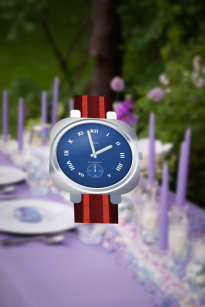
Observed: 1 h 58 min
